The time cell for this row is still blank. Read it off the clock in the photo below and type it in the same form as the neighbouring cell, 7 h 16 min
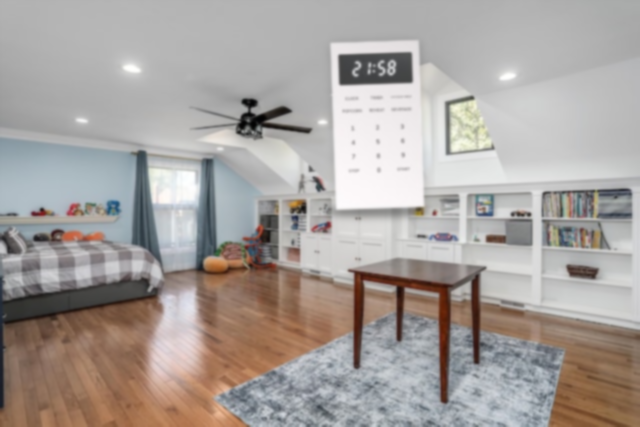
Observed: 21 h 58 min
